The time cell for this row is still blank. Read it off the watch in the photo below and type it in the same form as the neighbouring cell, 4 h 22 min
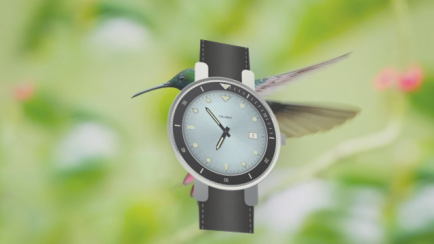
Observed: 6 h 53 min
